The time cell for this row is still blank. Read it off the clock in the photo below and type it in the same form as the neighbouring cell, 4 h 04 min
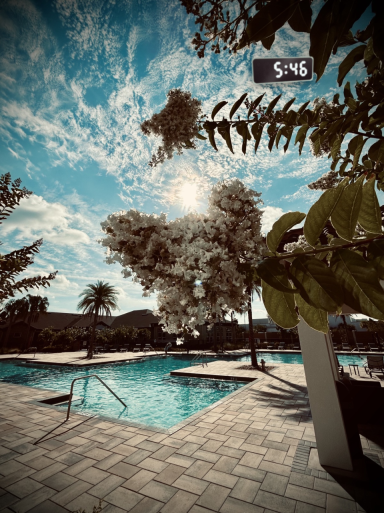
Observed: 5 h 46 min
